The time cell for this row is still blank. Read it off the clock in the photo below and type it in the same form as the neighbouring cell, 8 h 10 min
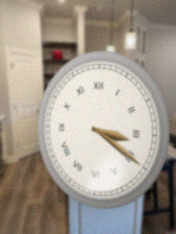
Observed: 3 h 20 min
